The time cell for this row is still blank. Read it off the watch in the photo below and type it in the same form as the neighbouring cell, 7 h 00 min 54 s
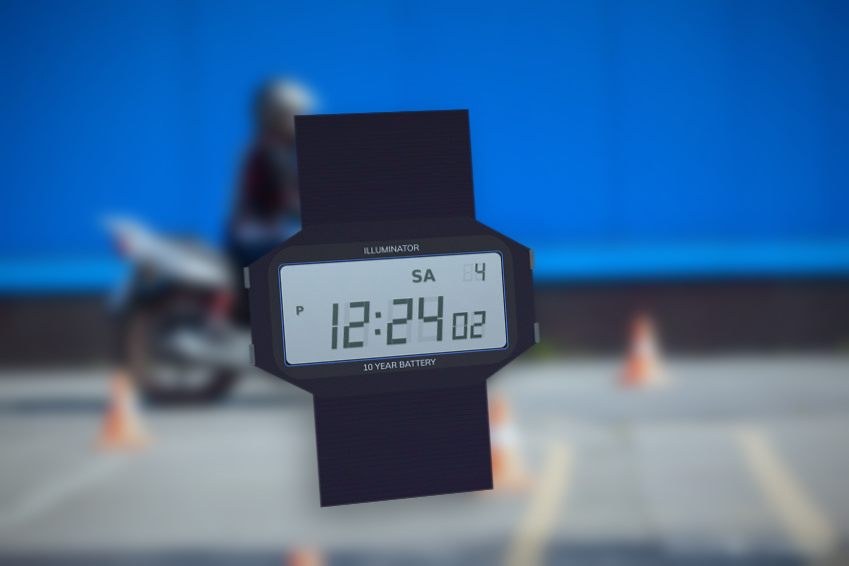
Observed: 12 h 24 min 02 s
